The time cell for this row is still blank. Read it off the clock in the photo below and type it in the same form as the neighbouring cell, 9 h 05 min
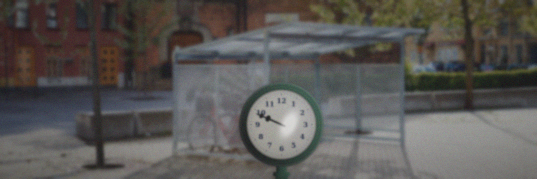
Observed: 9 h 49 min
